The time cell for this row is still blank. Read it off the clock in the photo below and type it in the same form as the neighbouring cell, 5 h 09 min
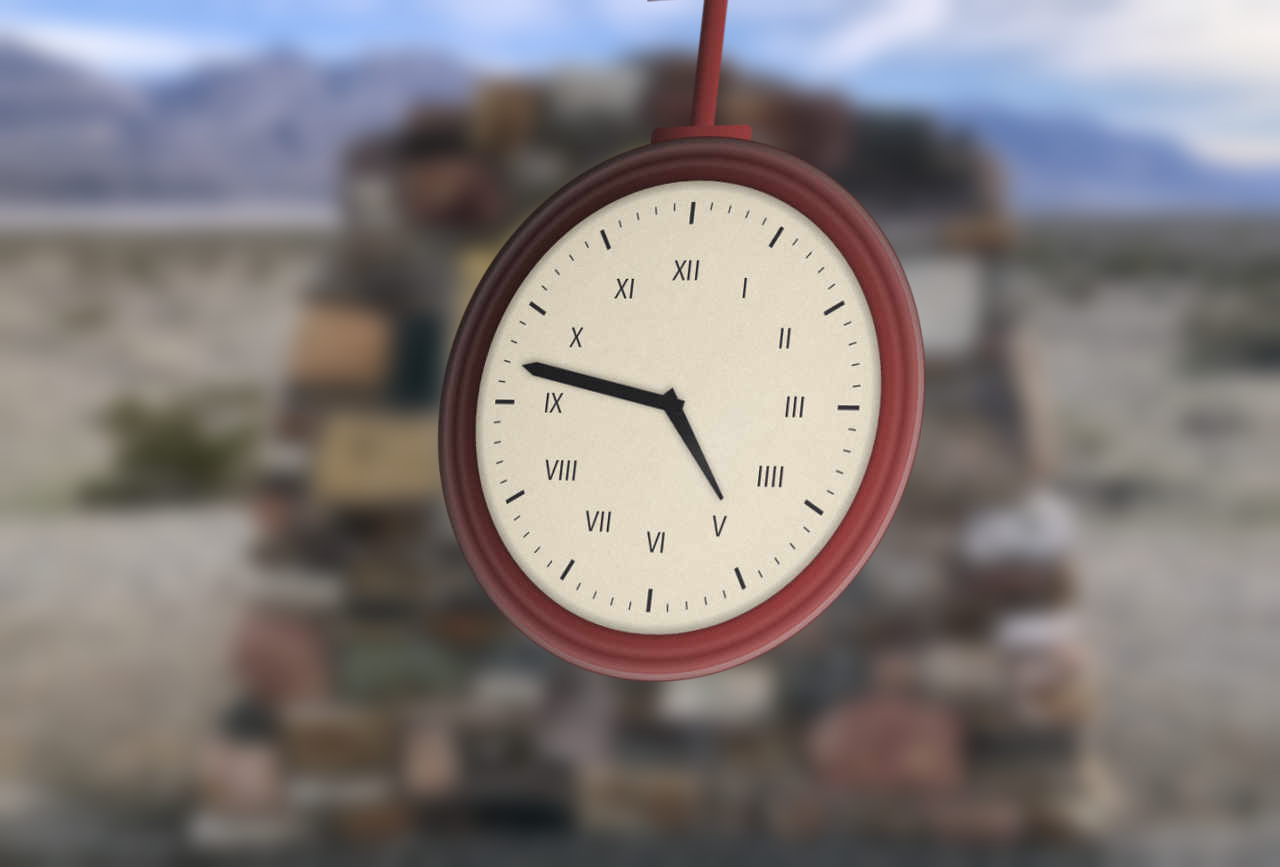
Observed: 4 h 47 min
